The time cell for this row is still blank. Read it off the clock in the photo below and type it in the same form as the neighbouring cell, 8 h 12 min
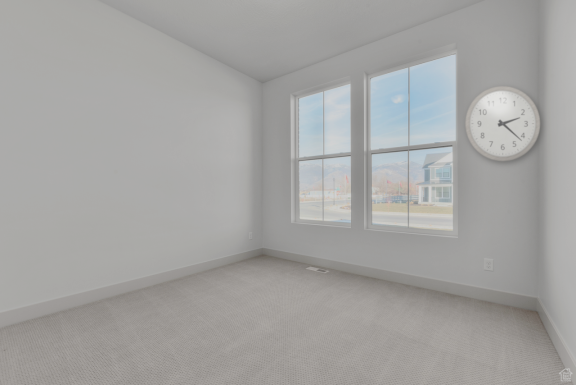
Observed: 2 h 22 min
